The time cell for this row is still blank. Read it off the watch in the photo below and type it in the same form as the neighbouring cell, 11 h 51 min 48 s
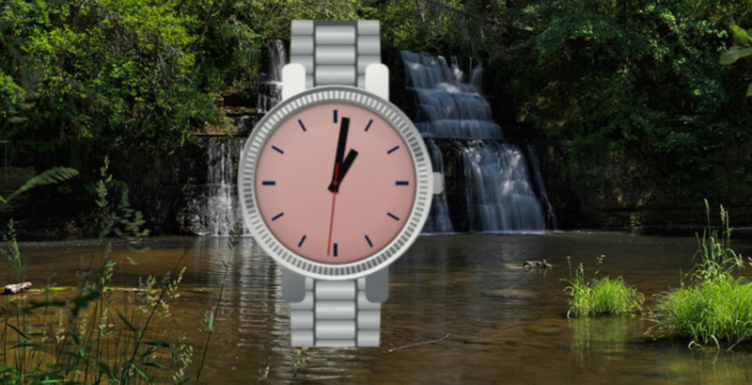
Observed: 1 h 01 min 31 s
